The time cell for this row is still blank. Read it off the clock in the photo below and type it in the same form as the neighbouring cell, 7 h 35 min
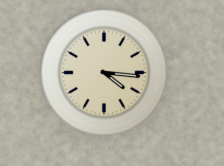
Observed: 4 h 16 min
